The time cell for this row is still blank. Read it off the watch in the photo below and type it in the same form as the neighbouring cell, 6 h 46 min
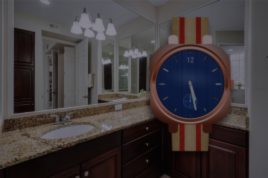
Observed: 5 h 28 min
